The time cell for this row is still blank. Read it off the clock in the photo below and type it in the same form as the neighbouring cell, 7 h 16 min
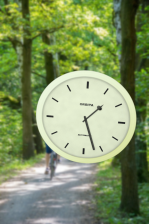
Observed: 1 h 27 min
